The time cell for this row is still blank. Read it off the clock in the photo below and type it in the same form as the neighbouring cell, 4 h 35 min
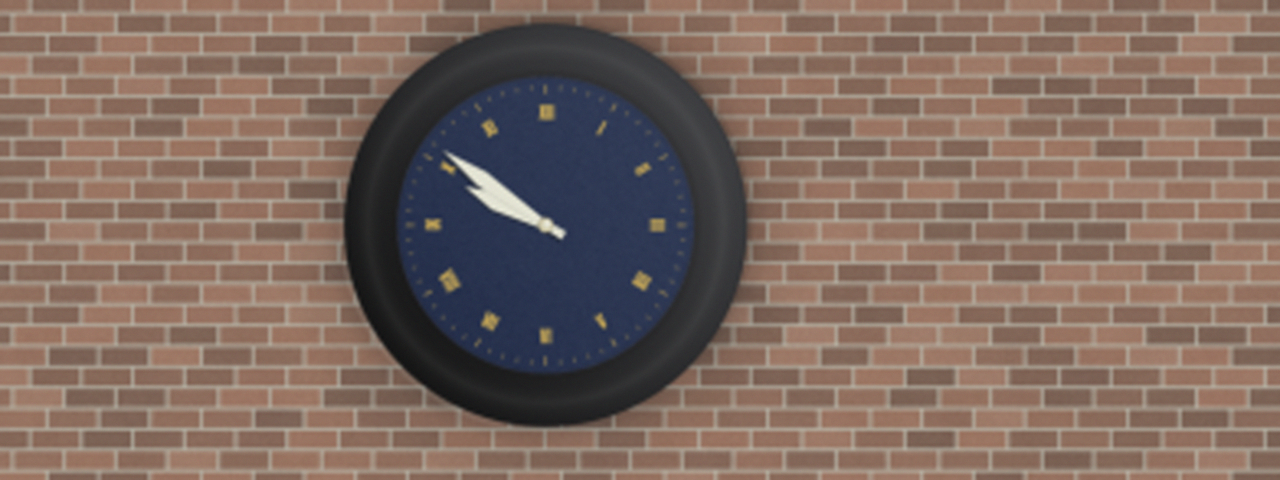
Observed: 9 h 51 min
